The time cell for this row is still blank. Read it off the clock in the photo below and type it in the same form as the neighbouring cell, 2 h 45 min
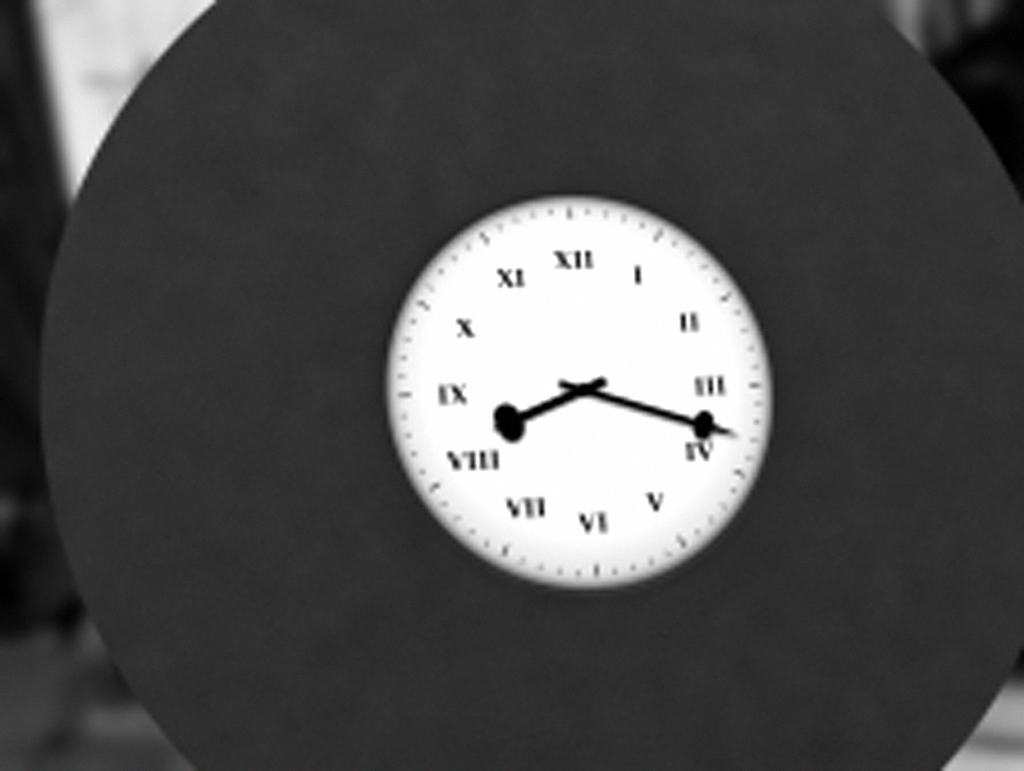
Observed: 8 h 18 min
